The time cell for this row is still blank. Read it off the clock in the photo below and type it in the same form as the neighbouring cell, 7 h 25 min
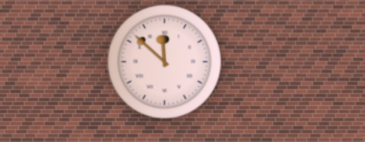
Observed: 11 h 52 min
